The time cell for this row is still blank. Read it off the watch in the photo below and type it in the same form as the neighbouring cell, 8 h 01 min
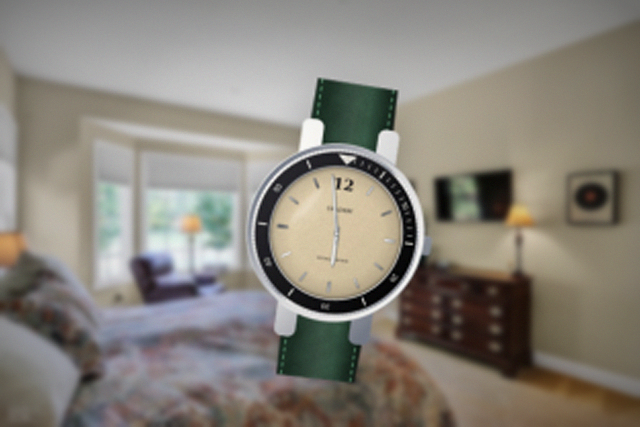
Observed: 5 h 58 min
